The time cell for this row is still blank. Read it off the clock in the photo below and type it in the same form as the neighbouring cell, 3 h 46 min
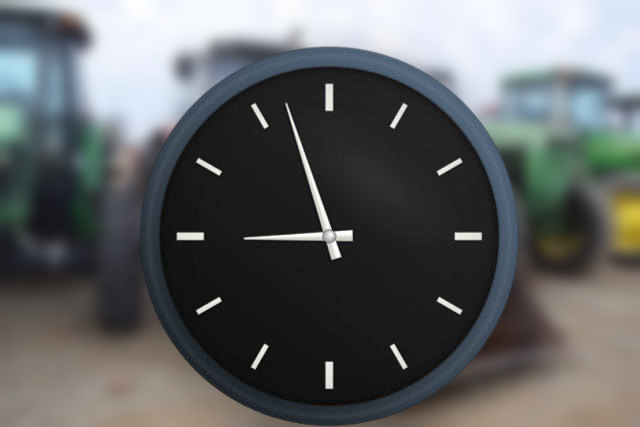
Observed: 8 h 57 min
